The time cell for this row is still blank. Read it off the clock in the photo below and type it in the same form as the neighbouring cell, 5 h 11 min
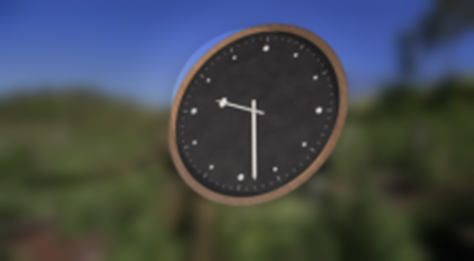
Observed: 9 h 28 min
